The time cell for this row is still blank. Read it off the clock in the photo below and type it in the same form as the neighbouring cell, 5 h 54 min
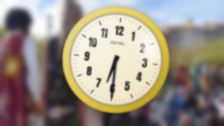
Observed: 6 h 30 min
